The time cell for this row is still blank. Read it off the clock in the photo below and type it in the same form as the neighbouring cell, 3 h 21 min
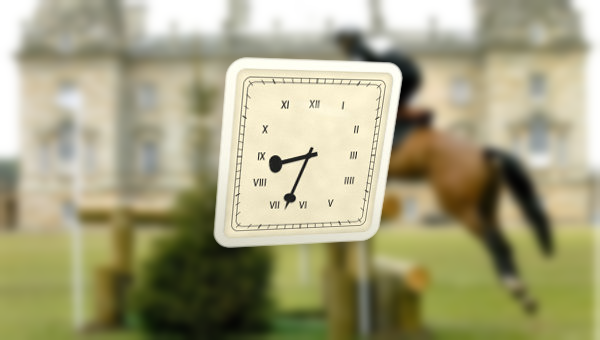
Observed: 8 h 33 min
